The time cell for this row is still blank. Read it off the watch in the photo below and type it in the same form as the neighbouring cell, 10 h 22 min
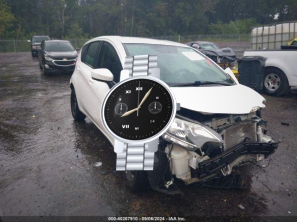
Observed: 8 h 05 min
